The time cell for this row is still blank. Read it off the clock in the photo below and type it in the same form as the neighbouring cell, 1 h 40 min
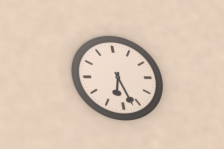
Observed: 6 h 27 min
